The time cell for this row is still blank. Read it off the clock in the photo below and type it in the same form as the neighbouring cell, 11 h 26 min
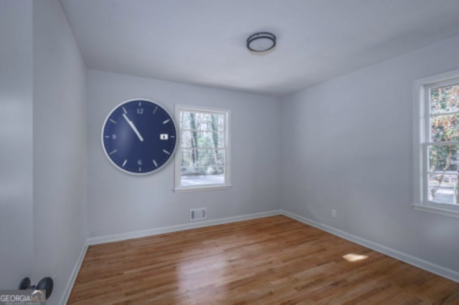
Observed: 10 h 54 min
